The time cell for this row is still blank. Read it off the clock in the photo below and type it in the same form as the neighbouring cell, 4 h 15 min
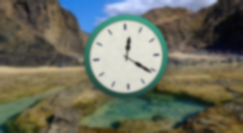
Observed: 12 h 21 min
